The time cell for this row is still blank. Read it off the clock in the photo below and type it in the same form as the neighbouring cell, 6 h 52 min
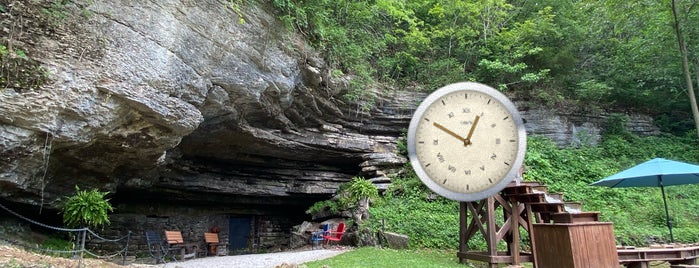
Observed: 12 h 50 min
